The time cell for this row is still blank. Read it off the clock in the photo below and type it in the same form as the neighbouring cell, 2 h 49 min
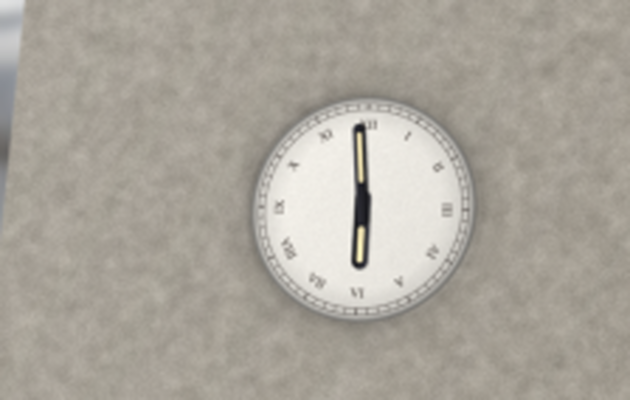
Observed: 5 h 59 min
